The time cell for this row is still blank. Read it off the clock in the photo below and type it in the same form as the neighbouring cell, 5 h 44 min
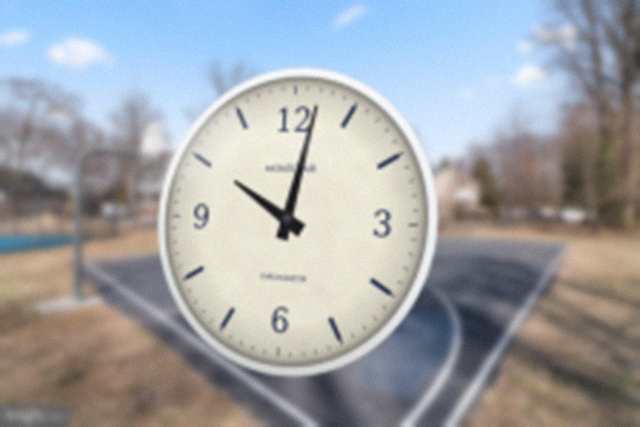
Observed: 10 h 02 min
